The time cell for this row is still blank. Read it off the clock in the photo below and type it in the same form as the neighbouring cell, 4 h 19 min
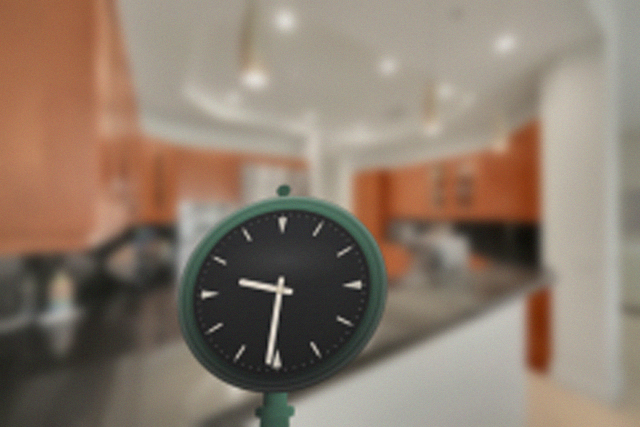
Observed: 9 h 31 min
